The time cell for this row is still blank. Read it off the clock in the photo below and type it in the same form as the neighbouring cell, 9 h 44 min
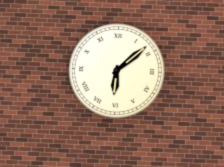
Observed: 6 h 08 min
